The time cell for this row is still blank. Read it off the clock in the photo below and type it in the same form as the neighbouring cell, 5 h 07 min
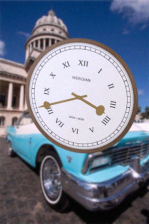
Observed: 3 h 41 min
